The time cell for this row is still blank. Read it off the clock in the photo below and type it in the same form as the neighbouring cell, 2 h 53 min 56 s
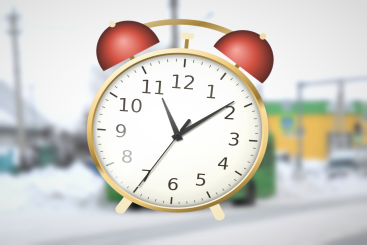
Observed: 11 h 08 min 35 s
